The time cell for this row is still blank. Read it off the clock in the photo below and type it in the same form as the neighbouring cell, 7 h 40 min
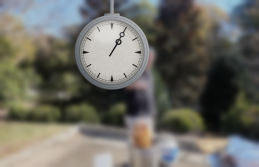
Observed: 1 h 05 min
